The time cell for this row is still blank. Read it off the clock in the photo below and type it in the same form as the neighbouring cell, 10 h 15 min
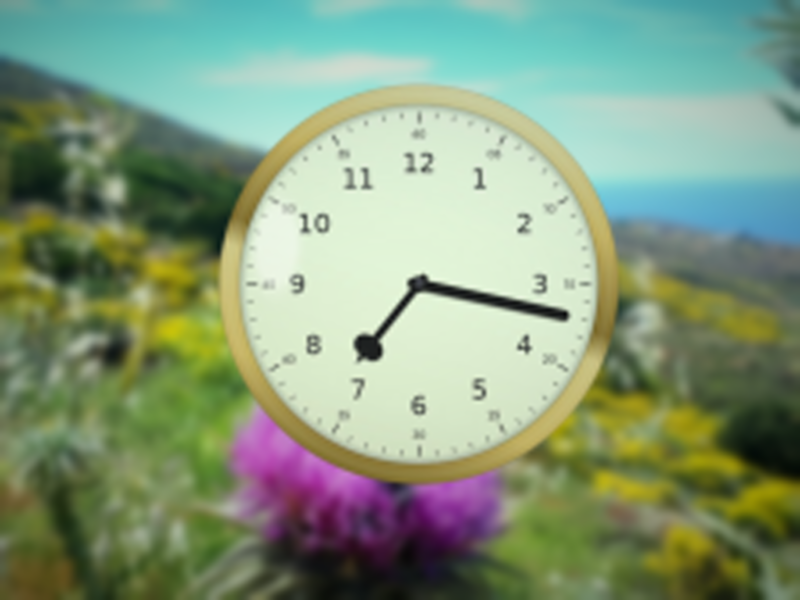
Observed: 7 h 17 min
